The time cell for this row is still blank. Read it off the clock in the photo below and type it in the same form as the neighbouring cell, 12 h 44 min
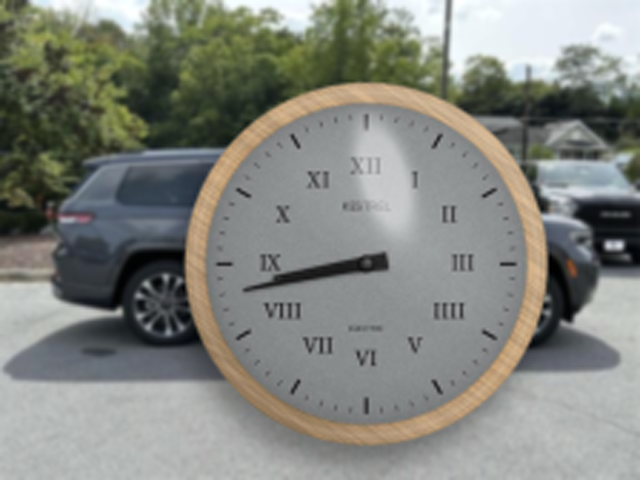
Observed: 8 h 43 min
